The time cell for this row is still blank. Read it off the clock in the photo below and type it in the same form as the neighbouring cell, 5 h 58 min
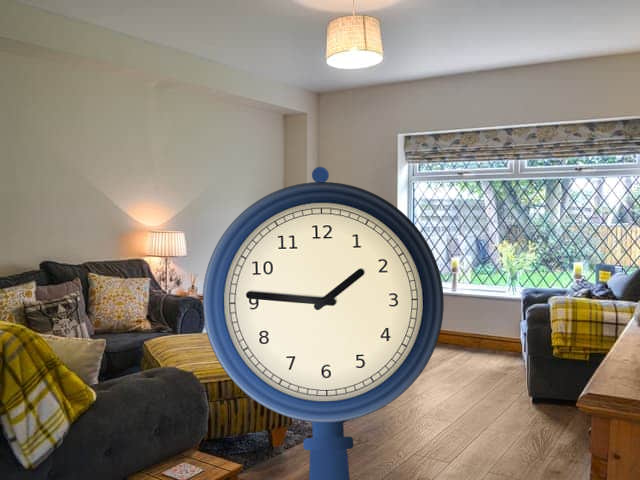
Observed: 1 h 46 min
